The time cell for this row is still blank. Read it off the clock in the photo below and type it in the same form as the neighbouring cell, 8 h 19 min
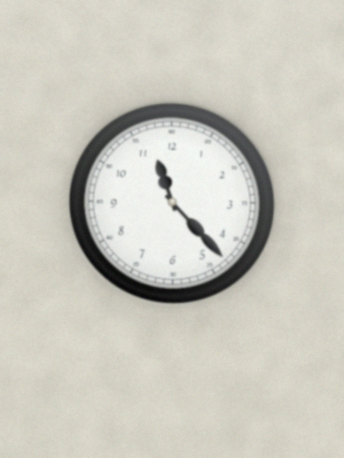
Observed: 11 h 23 min
